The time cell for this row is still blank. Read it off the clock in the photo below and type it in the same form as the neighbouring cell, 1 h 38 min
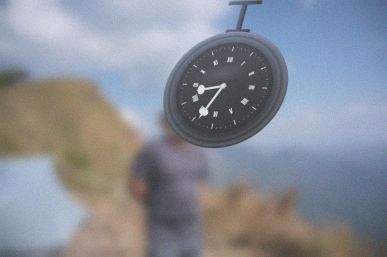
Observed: 8 h 34 min
